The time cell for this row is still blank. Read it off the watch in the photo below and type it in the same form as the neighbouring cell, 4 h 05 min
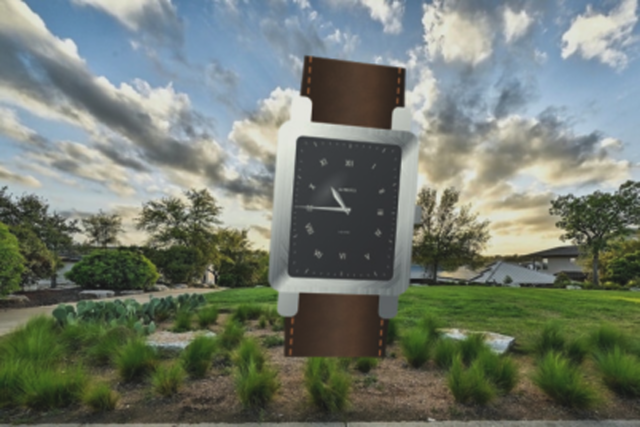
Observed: 10 h 45 min
